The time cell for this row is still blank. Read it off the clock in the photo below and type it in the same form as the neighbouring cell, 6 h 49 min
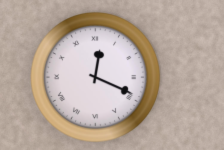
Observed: 12 h 19 min
